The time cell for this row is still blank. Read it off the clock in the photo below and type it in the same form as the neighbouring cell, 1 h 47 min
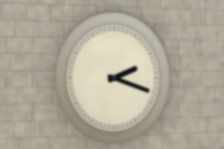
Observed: 2 h 18 min
